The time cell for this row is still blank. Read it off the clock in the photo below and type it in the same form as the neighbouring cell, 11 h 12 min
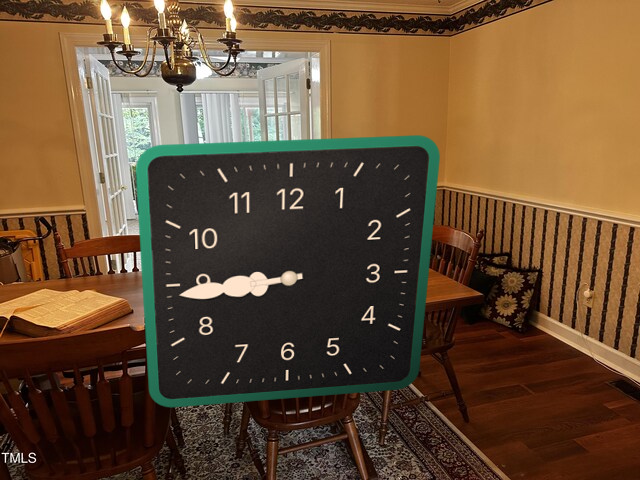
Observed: 8 h 44 min
